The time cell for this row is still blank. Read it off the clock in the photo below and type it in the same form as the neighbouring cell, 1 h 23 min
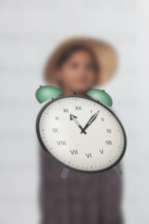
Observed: 11 h 07 min
